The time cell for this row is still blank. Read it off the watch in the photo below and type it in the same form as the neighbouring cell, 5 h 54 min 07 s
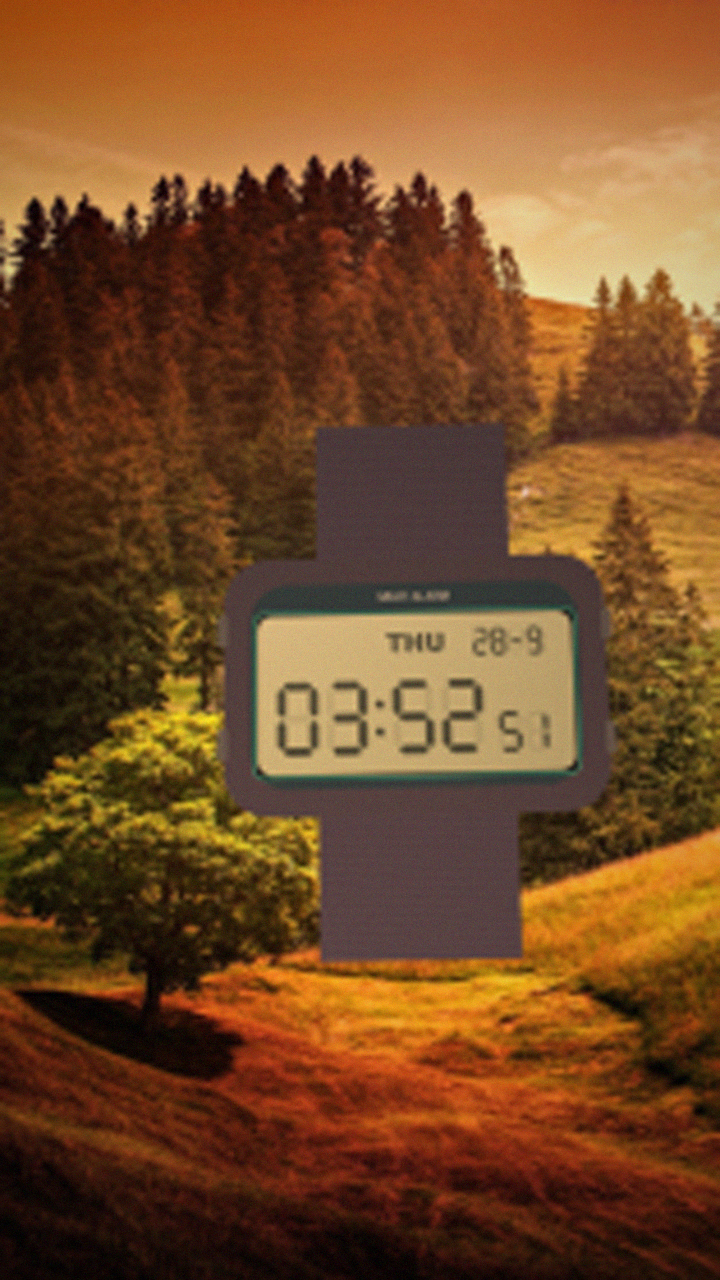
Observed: 3 h 52 min 51 s
